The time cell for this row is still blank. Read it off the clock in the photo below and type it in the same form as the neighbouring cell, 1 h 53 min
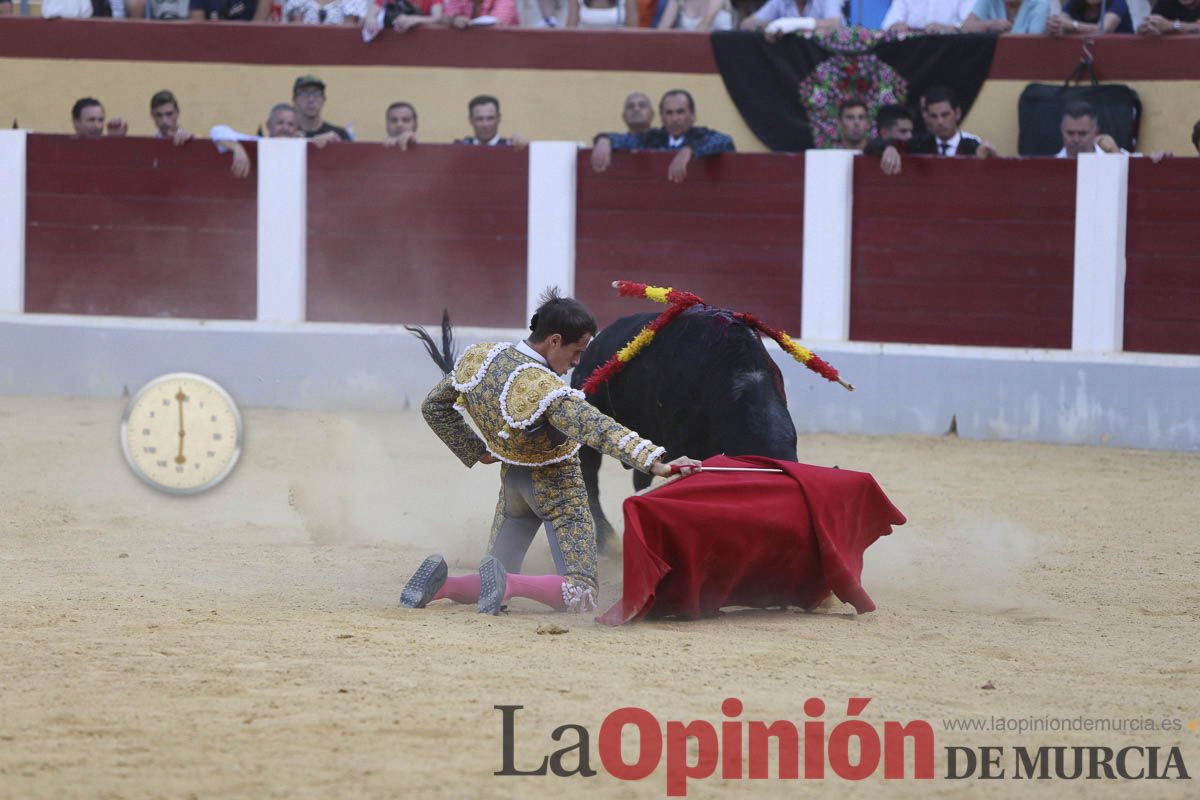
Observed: 5 h 59 min
